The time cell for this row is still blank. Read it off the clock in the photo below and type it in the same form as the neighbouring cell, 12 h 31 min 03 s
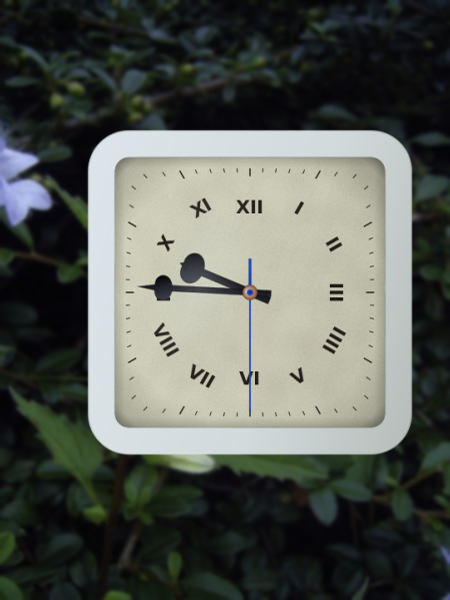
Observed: 9 h 45 min 30 s
